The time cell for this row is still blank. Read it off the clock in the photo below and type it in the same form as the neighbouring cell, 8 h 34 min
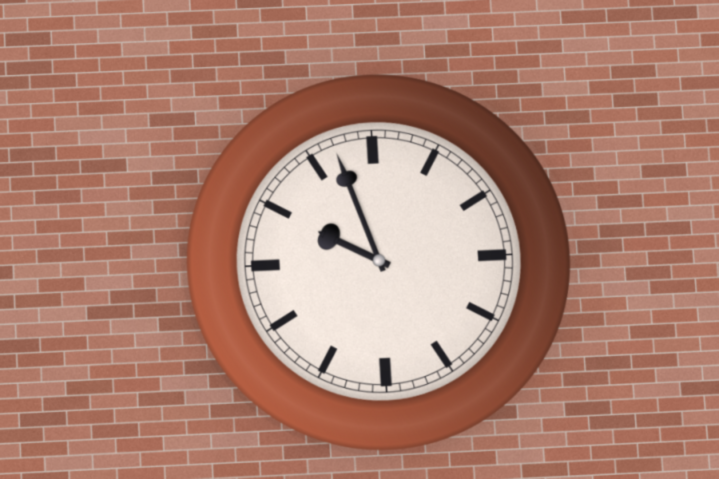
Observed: 9 h 57 min
